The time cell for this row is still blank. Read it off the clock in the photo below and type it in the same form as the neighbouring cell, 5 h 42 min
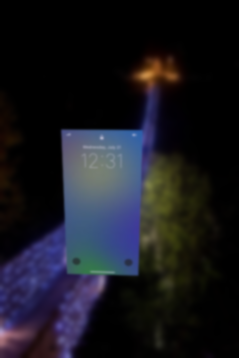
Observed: 12 h 31 min
